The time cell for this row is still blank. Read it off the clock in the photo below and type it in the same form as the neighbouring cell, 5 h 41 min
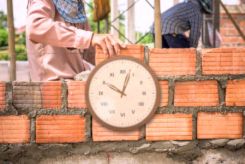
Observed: 10 h 03 min
